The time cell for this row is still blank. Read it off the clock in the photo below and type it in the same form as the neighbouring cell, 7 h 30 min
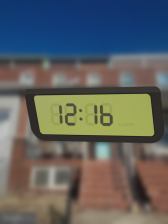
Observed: 12 h 16 min
